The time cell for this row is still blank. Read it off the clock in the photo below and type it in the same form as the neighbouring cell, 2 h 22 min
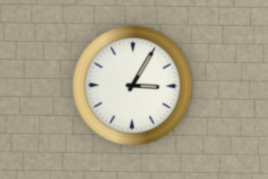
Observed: 3 h 05 min
